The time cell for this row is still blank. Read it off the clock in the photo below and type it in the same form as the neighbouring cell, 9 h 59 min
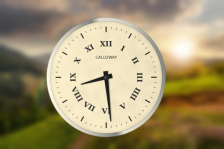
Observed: 8 h 29 min
